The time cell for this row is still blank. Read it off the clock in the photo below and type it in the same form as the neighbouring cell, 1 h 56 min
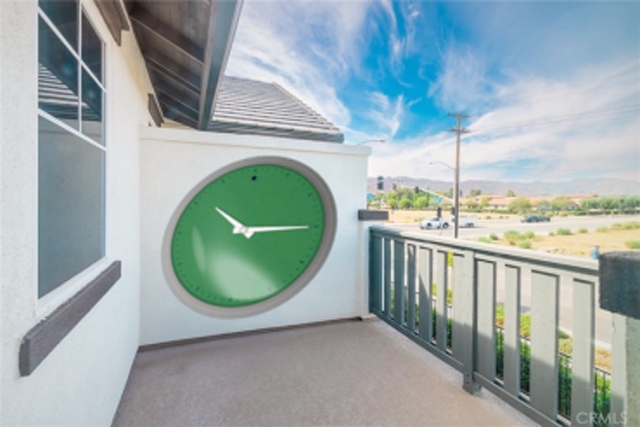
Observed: 10 h 15 min
